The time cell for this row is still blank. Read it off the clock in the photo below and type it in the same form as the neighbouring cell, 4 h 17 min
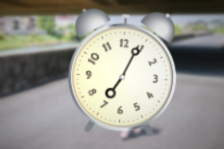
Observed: 7 h 04 min
